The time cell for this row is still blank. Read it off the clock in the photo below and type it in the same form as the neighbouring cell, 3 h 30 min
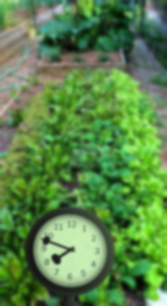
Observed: 7 h 48 min
